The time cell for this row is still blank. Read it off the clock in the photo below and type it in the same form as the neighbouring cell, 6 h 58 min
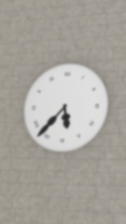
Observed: 5 h 37 min
